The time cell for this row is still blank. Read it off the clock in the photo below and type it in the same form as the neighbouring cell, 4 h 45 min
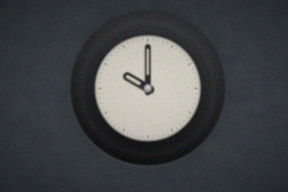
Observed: 10 h 00 min
